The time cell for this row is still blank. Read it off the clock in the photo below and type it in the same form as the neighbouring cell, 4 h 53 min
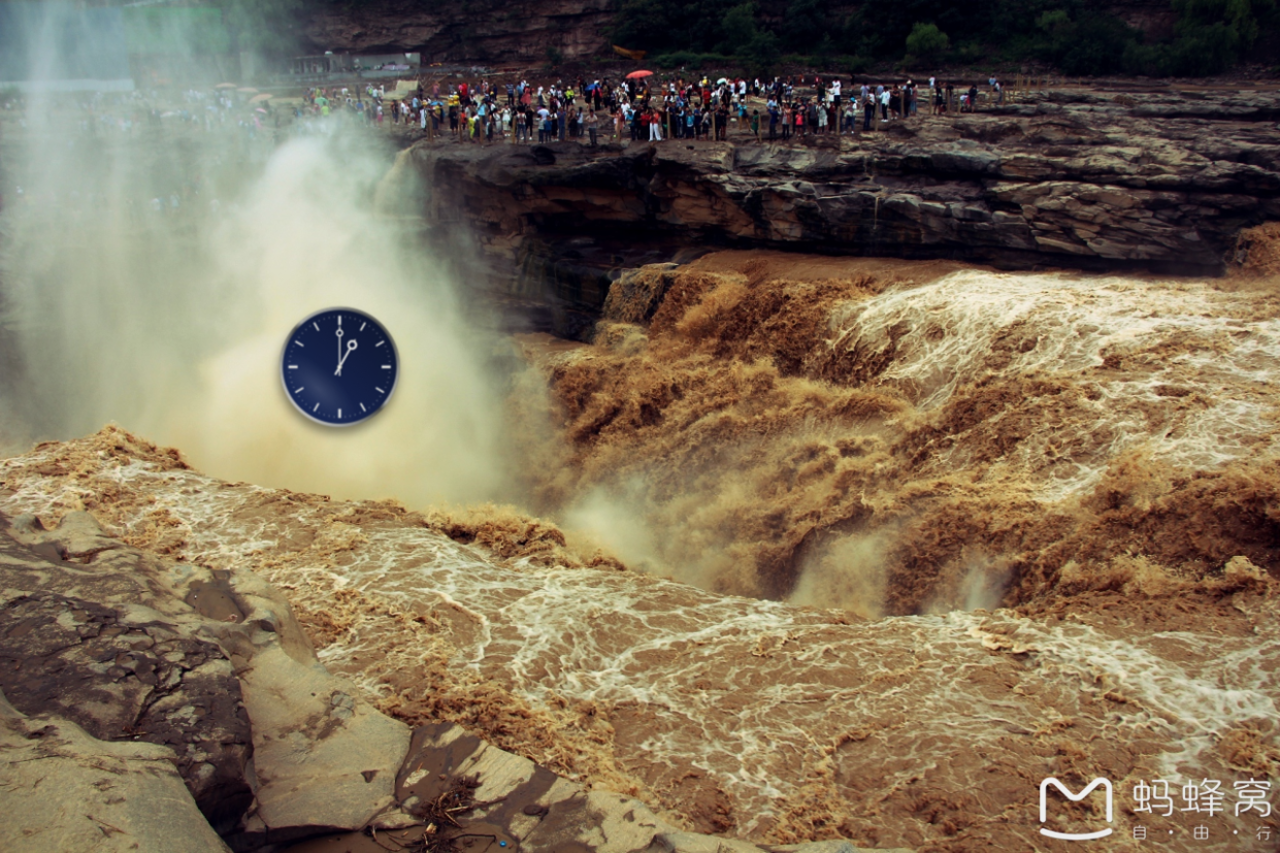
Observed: 1 h 00 min
